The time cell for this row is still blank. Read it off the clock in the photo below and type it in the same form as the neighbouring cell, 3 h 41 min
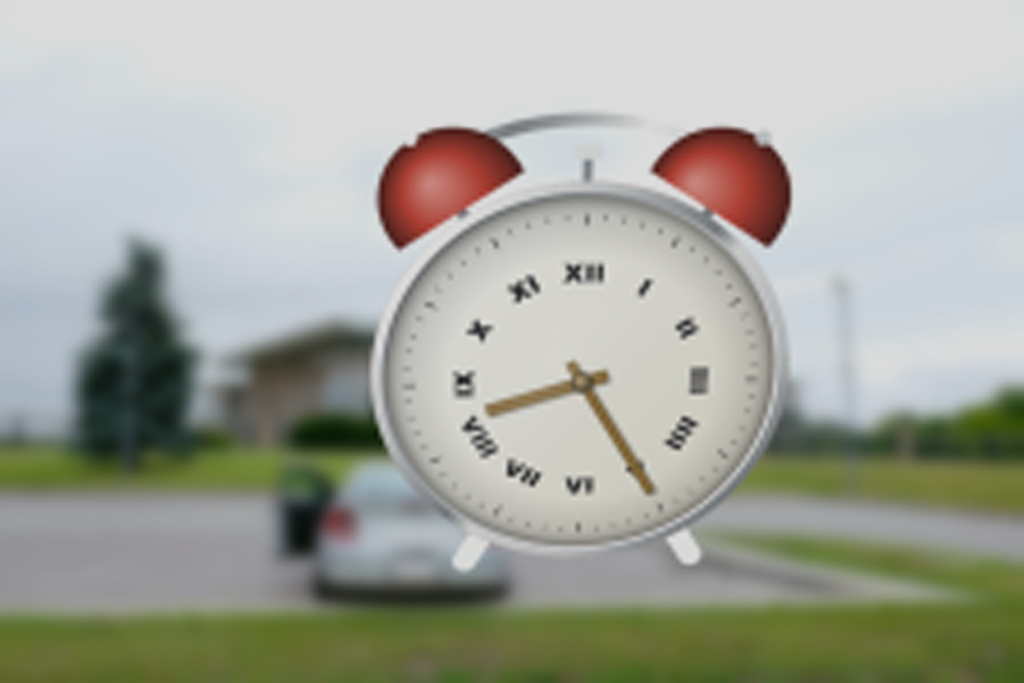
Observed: 8 h 25 min
